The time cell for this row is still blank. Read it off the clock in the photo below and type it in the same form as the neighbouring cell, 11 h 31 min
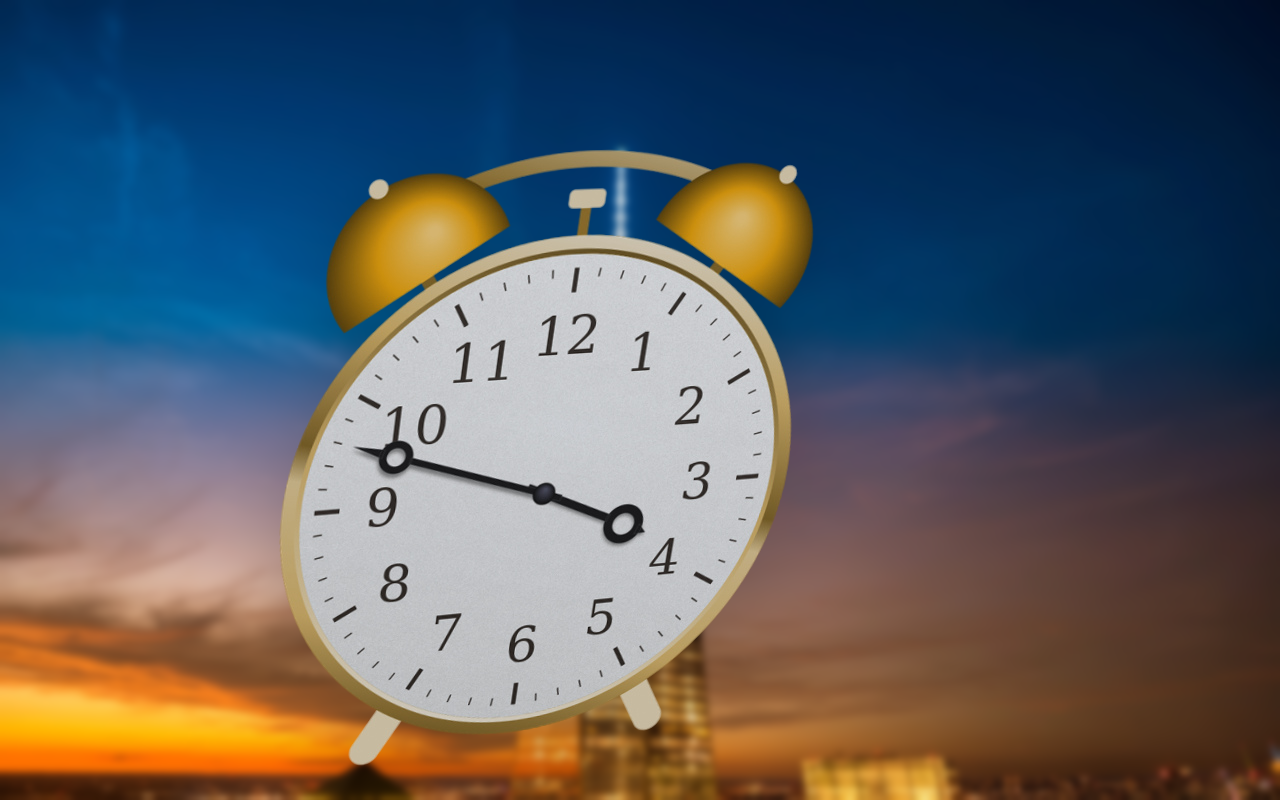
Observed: 3 h 48 min
